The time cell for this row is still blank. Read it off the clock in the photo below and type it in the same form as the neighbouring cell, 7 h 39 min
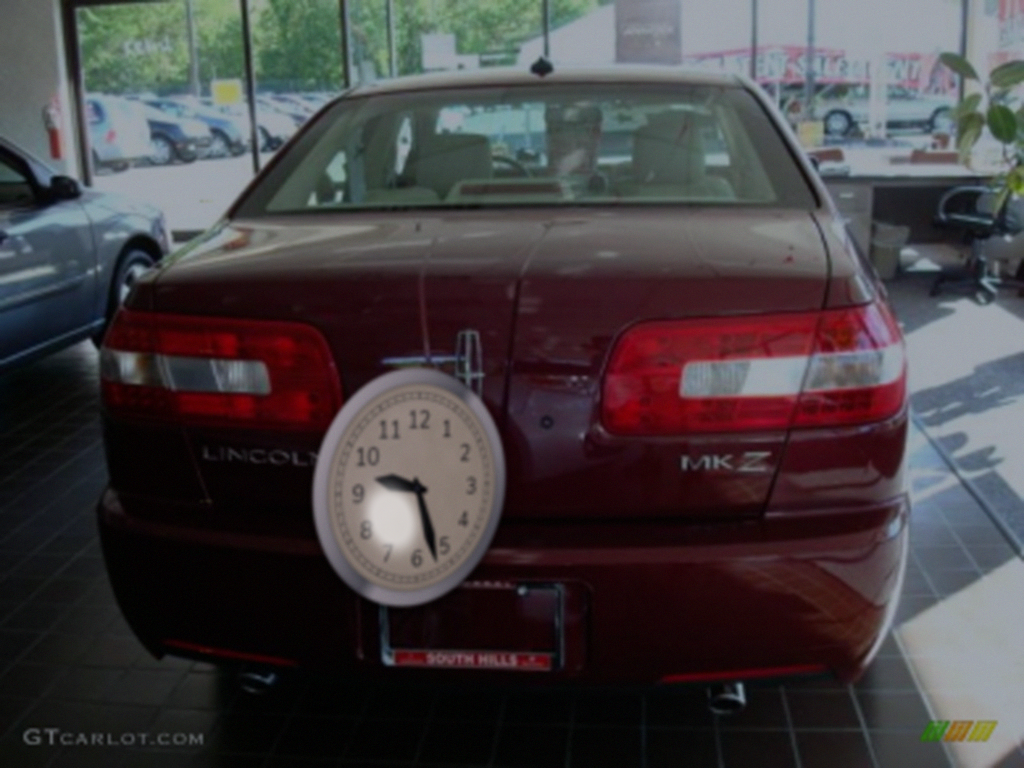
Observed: 9 h 27 min
